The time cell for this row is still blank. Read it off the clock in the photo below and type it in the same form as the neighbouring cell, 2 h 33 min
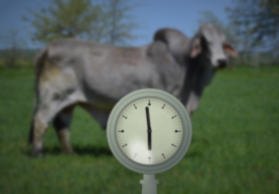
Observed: 5 h 59 min
